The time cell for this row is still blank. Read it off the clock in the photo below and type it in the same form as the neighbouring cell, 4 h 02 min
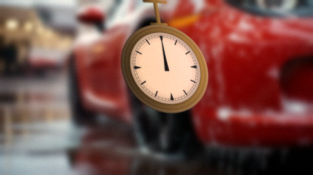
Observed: 12 h 00 min
